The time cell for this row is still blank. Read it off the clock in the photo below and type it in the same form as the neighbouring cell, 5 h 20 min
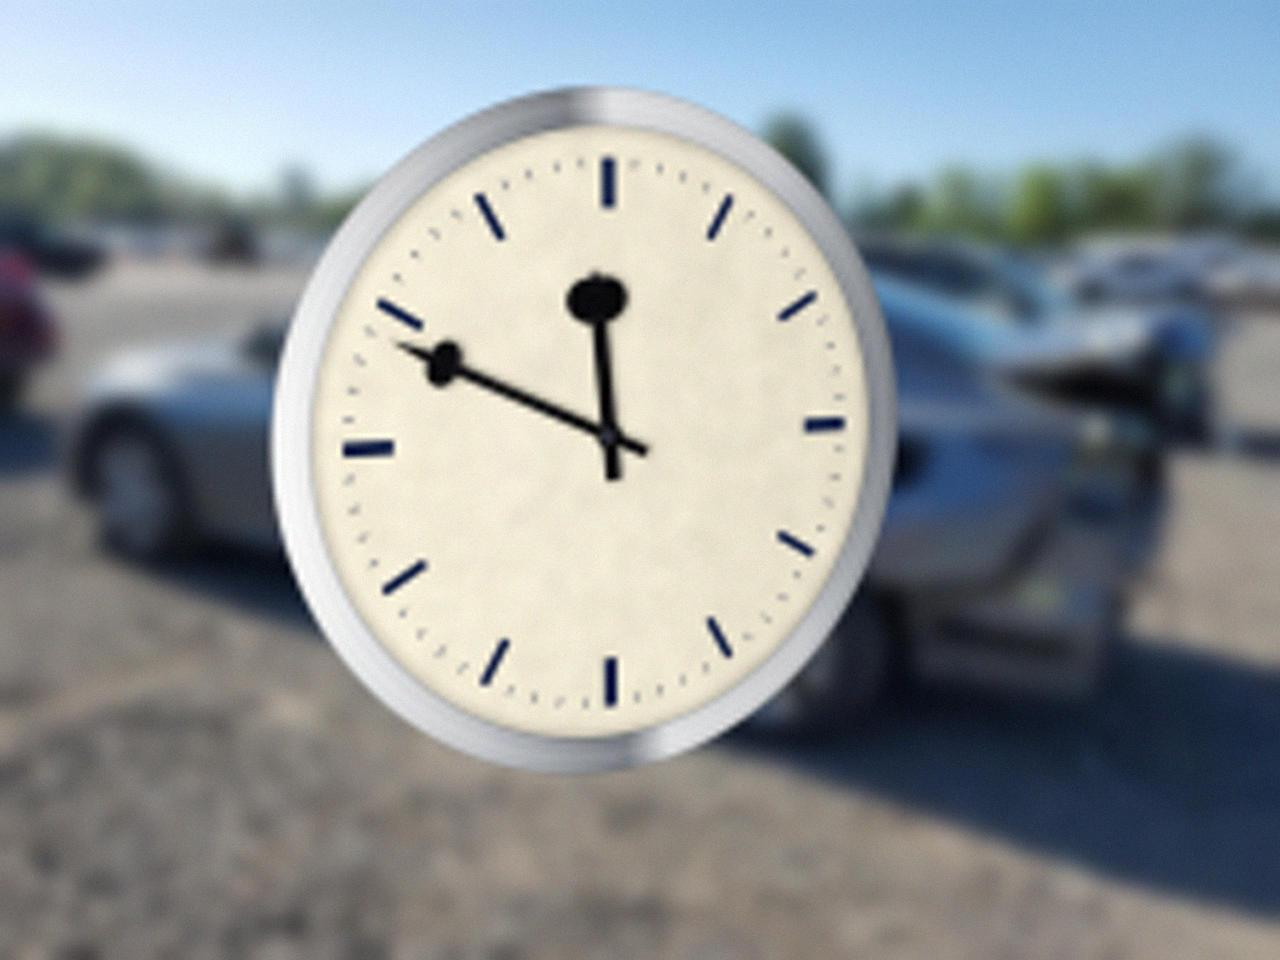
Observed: 11 h 49 min
